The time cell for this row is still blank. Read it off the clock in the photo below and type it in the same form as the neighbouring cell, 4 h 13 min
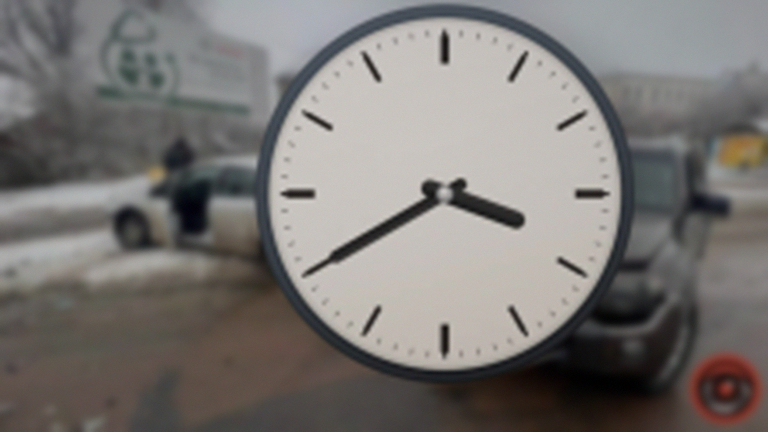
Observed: 3 h 40 min
